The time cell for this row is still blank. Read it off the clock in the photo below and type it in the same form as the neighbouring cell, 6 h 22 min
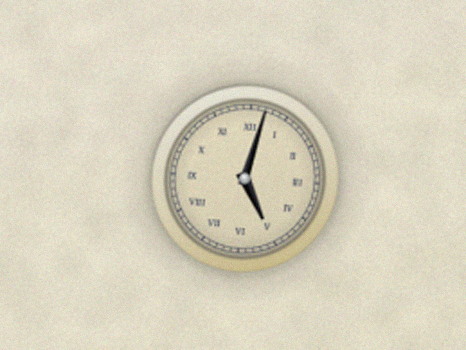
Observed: 5 h 02 min
